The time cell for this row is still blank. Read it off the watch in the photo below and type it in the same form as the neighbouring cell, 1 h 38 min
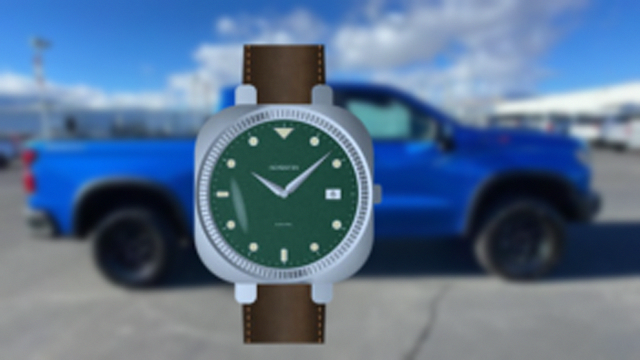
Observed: 10 h 08 min
